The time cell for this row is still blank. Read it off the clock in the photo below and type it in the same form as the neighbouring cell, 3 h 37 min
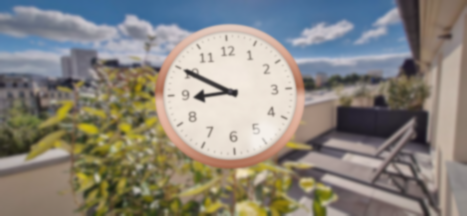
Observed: 8 h 50 min
